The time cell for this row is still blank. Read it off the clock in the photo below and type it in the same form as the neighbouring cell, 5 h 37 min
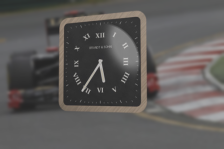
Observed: 5 h 36 min
